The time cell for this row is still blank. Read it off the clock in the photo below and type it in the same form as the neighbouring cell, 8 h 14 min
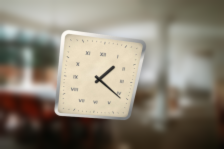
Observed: 1 h 21 min
